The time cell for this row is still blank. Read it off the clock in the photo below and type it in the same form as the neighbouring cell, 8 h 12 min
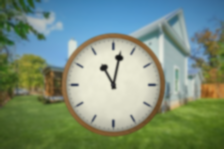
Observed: 11 h 02 min
